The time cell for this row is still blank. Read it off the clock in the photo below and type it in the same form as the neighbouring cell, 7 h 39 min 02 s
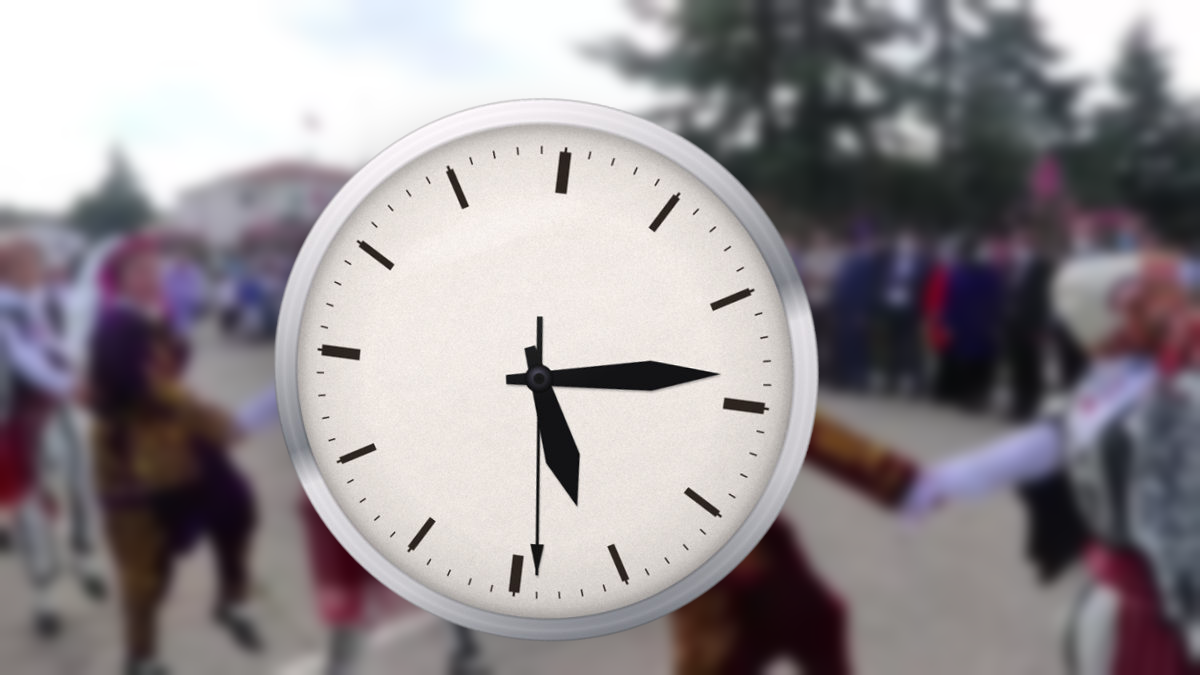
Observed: 5 h 13 min 29 s
